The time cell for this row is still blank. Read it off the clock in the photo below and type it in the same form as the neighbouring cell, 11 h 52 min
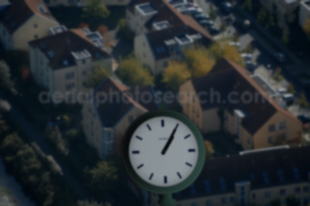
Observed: 1 h 05 min
